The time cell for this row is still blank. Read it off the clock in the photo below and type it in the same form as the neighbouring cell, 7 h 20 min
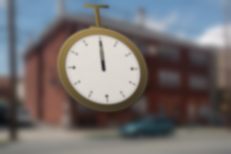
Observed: 12 h 00 min
